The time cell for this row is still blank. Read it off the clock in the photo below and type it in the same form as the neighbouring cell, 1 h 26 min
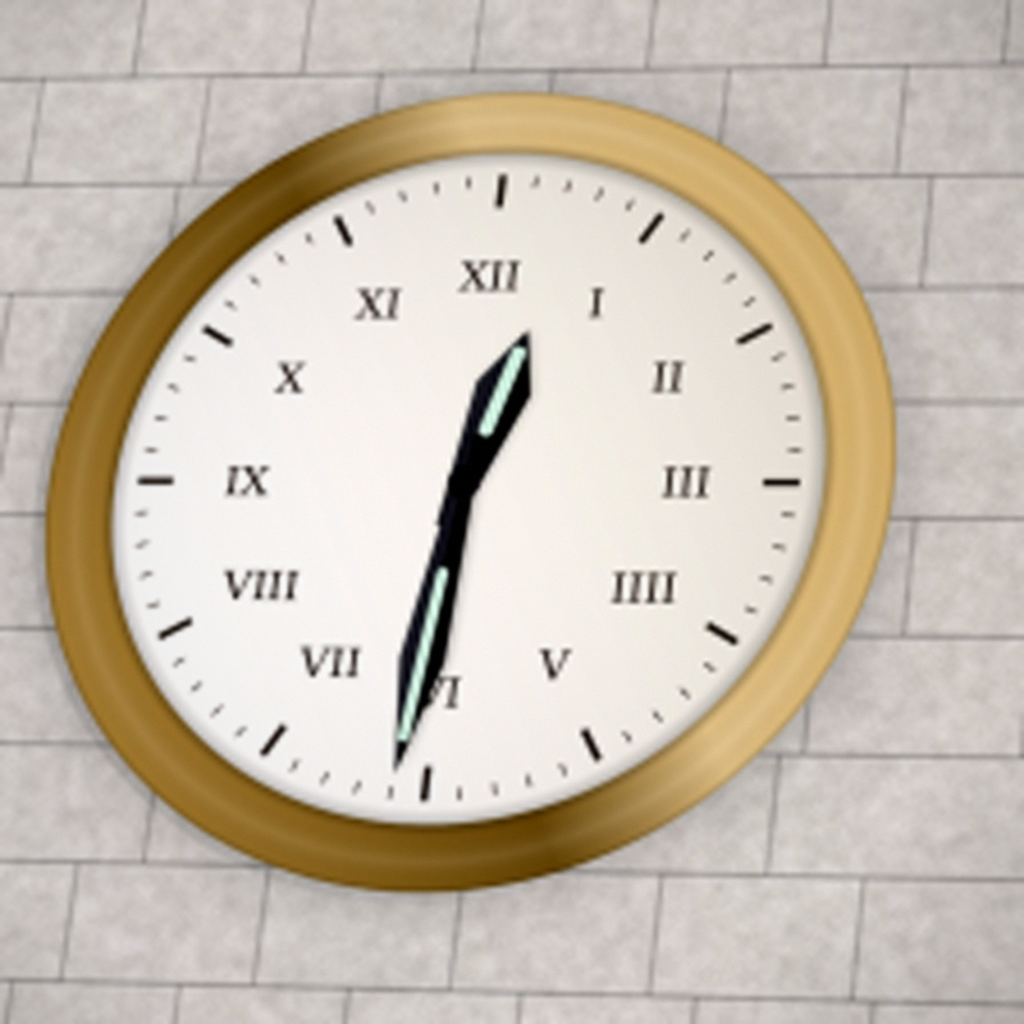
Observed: 12 h 31 min
